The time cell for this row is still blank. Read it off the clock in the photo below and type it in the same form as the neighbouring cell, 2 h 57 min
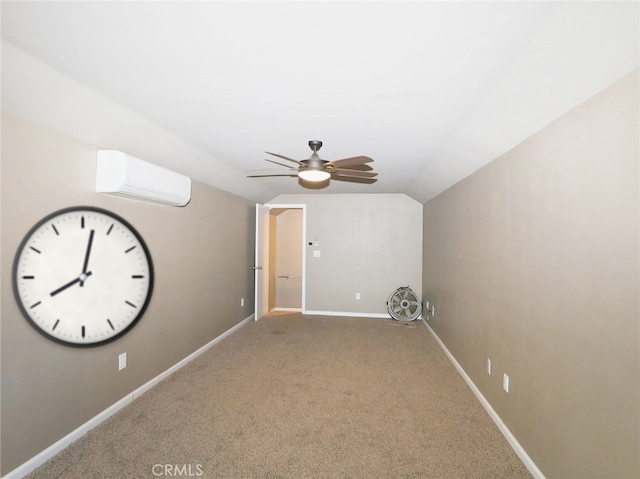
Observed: 8 h 02 min
